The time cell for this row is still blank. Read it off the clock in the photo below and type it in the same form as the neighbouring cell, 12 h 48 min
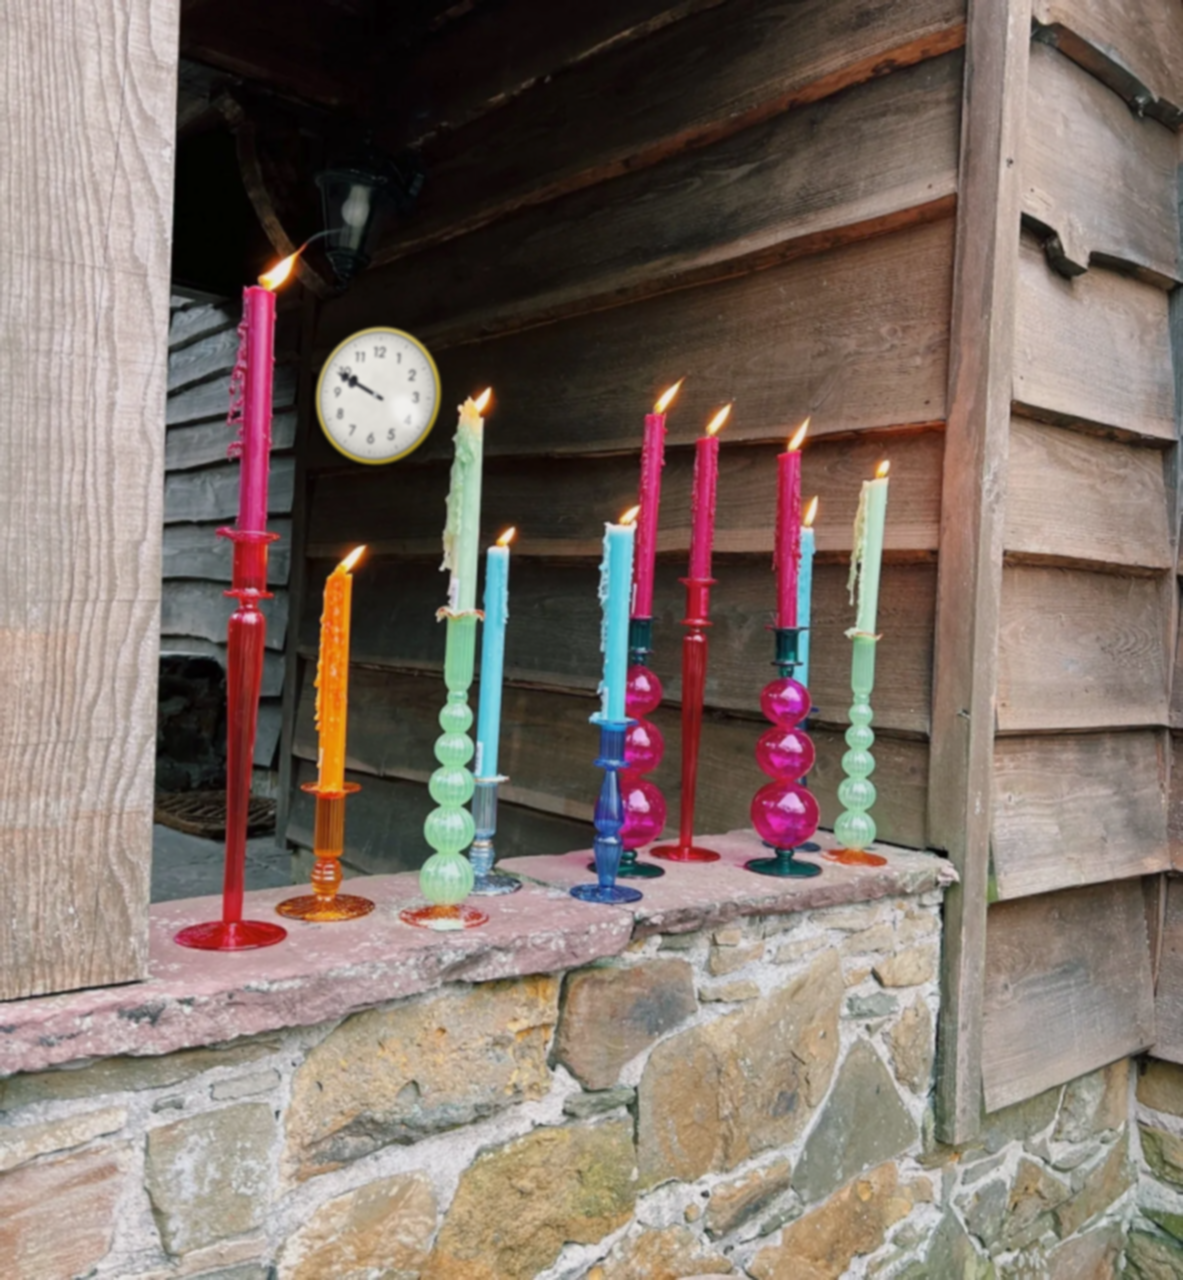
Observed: 9 h 49 min
